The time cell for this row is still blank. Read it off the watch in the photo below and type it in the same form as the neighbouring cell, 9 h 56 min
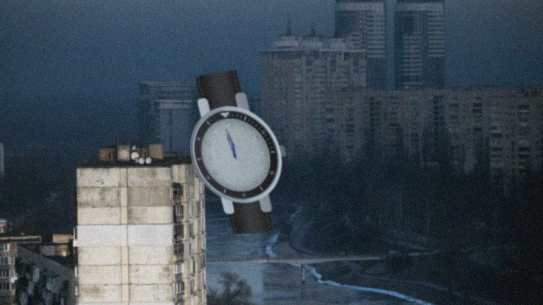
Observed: 11 h 59 min
